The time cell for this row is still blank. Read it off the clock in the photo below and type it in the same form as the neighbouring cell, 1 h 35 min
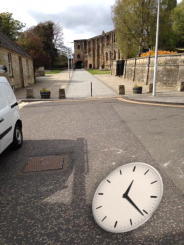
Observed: 12 h 21 min
